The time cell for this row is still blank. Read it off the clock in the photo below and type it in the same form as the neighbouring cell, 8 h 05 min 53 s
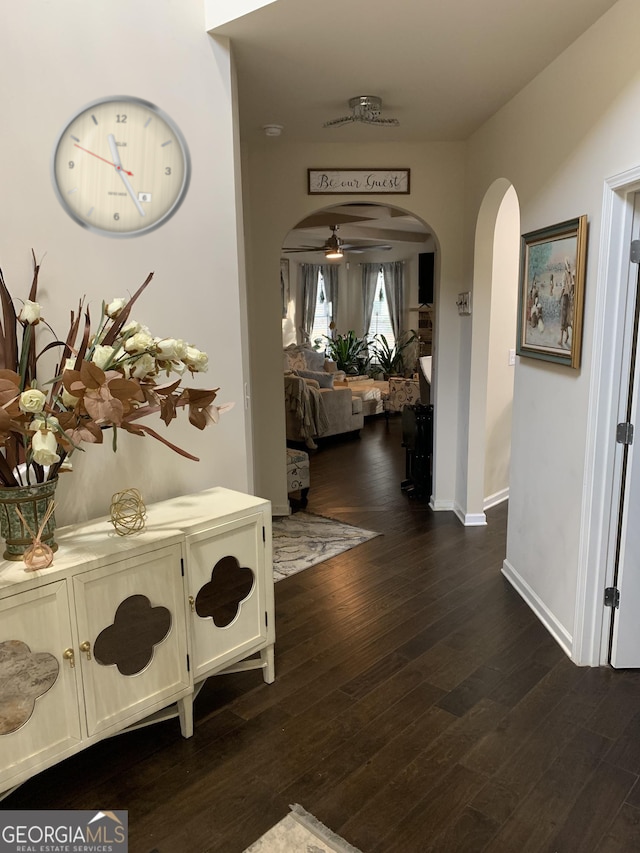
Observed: 11 h 24 min 49 s
